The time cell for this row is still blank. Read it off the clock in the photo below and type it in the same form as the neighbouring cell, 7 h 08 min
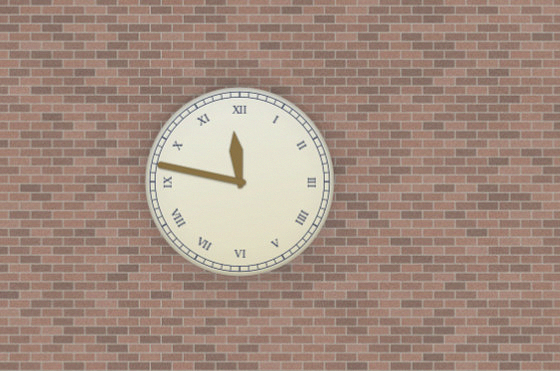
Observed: 11 h 47 min
